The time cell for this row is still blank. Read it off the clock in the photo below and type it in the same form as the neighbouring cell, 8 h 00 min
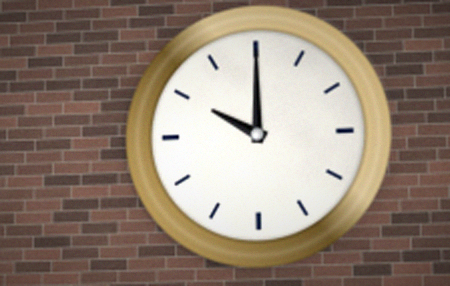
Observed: 10 h 00 min
